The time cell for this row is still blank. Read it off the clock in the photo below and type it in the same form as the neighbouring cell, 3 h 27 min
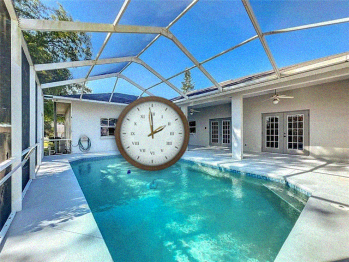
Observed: 1 h 59 min
